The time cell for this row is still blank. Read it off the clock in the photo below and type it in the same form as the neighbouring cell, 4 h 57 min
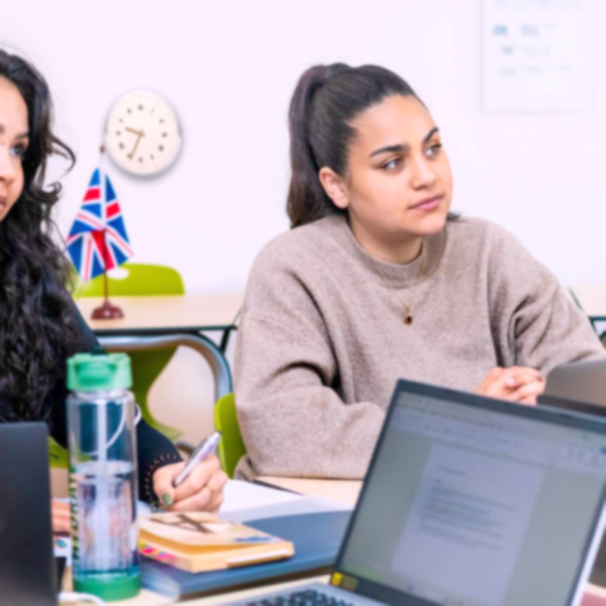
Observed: 9 h 34 min
